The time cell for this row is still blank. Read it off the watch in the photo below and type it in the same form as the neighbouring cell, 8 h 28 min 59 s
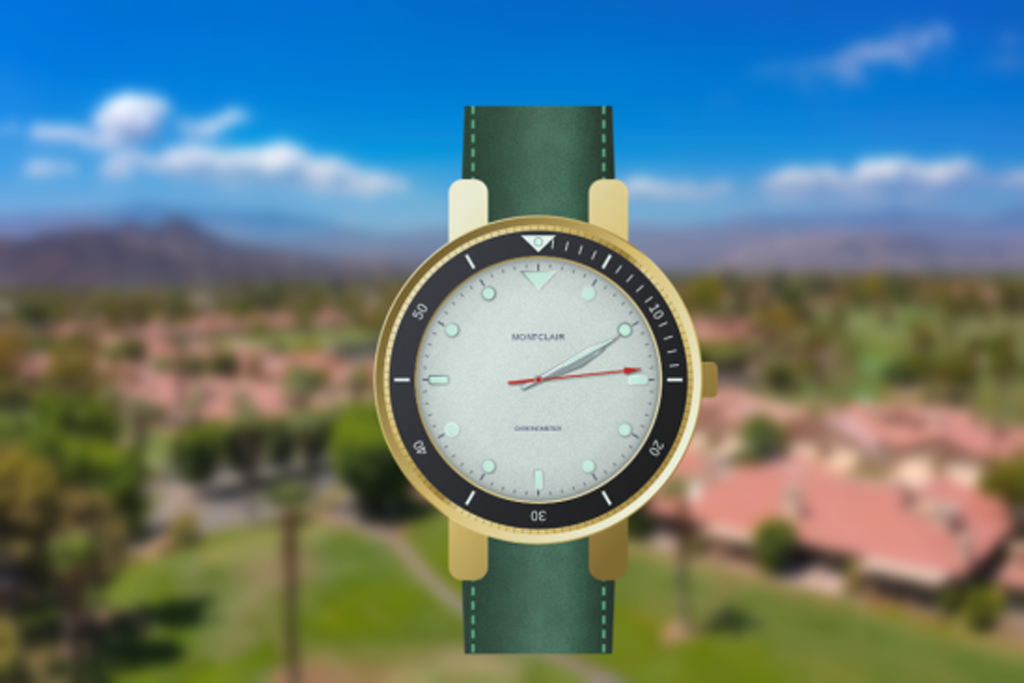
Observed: 2 h 10 min 14 s
